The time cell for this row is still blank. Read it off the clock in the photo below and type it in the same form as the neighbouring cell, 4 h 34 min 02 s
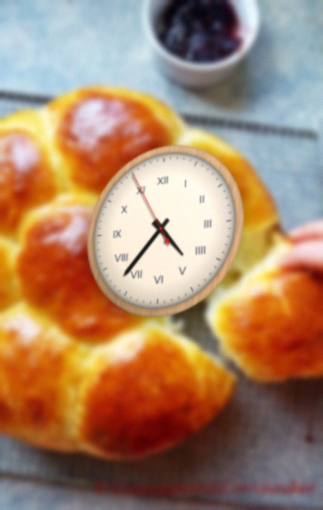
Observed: 4 h 36 min 55 s
